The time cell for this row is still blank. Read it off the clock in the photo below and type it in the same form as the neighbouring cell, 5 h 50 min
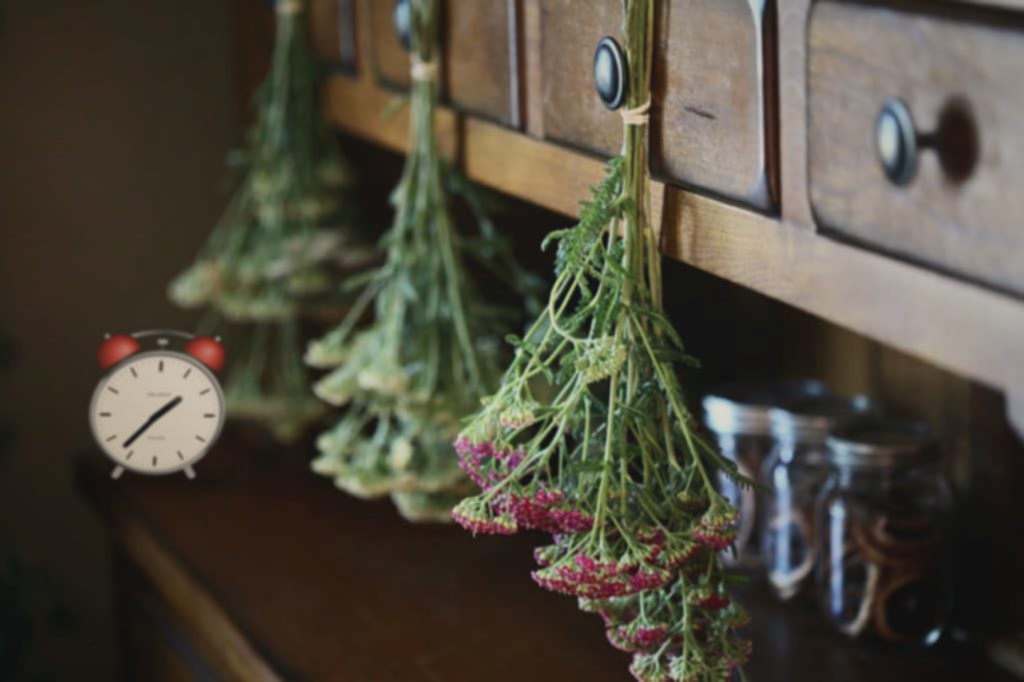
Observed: 1 h 37 min
